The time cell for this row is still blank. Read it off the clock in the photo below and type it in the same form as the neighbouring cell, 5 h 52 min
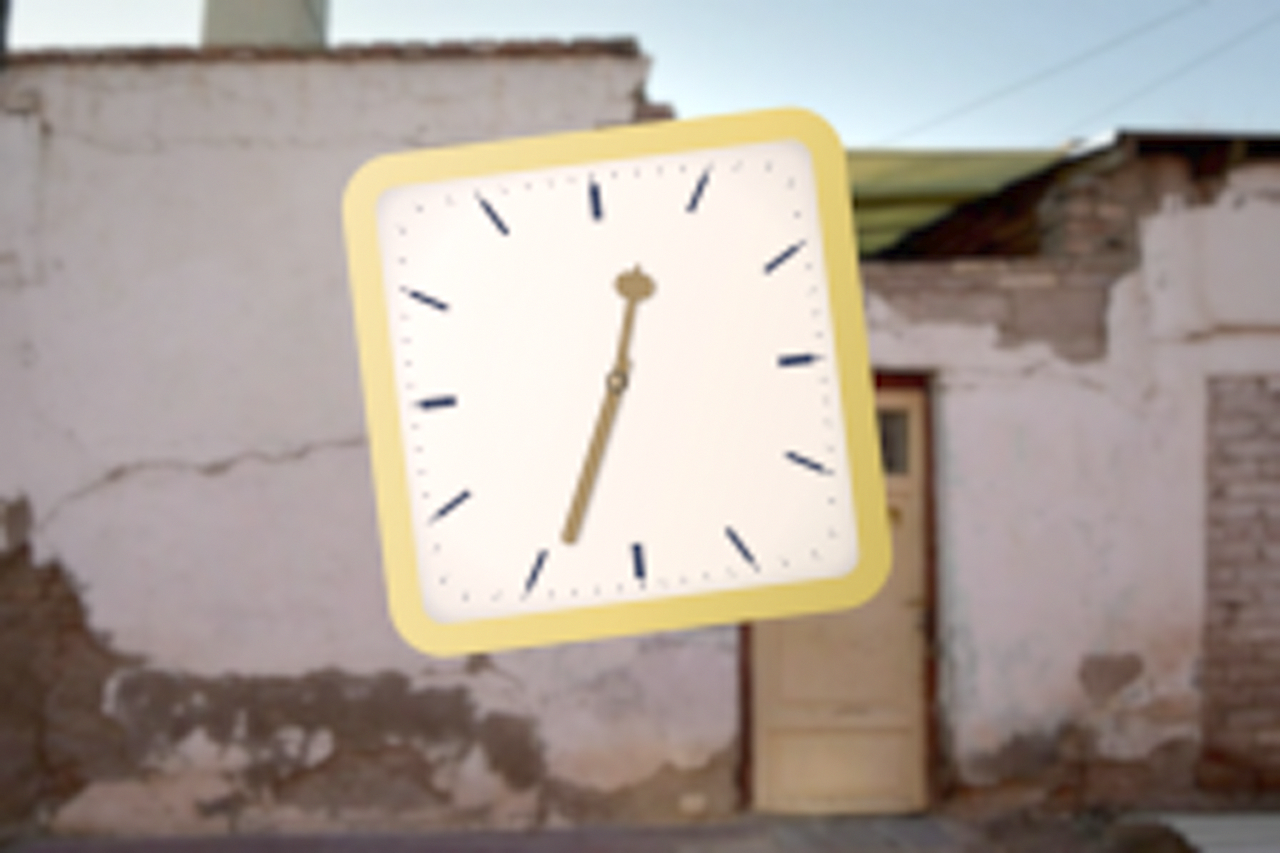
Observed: 12 h 34 min
